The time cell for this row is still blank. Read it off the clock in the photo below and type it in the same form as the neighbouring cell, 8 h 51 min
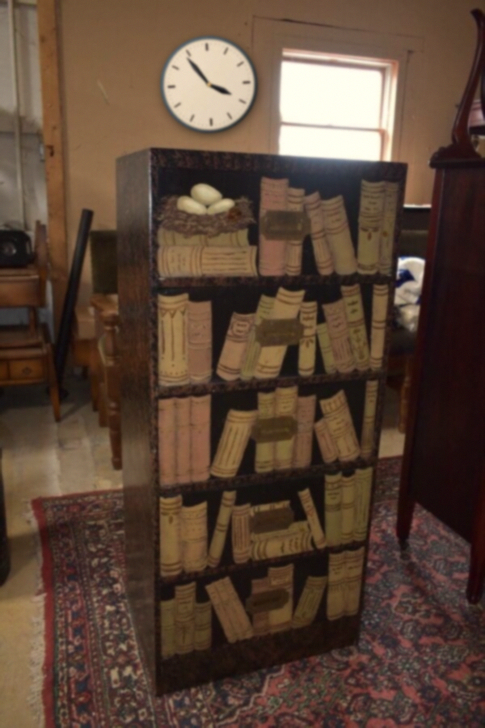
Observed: 3 h 54 min
